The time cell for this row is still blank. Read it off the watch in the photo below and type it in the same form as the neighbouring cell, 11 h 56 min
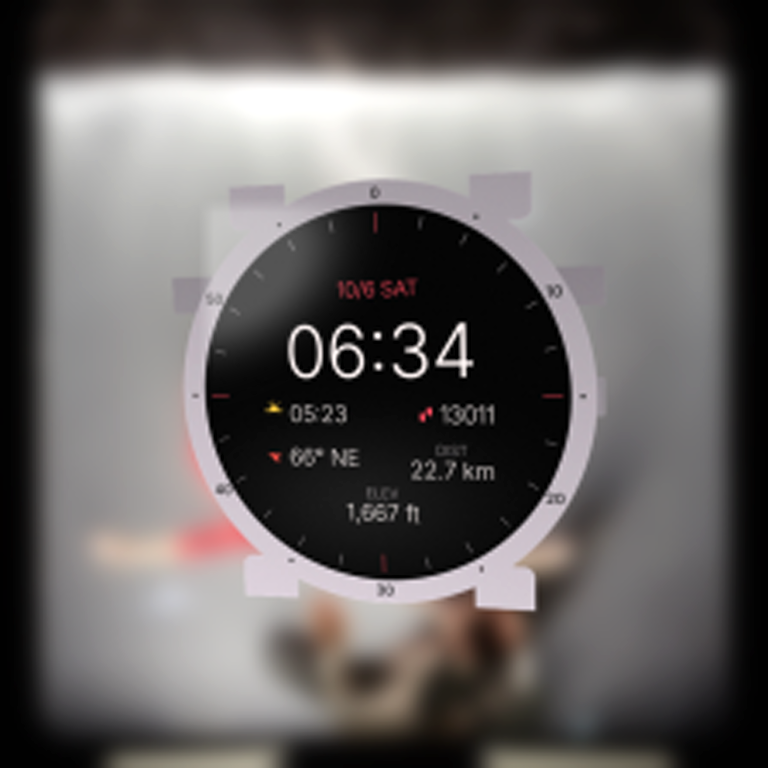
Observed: 6 h 34 min
